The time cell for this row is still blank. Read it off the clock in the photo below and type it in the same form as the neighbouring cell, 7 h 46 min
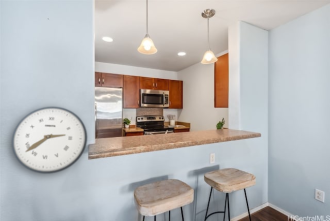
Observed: 2 h 38 min
